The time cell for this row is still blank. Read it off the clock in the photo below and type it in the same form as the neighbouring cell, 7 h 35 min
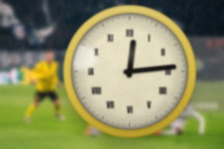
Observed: 12 h 14 min
